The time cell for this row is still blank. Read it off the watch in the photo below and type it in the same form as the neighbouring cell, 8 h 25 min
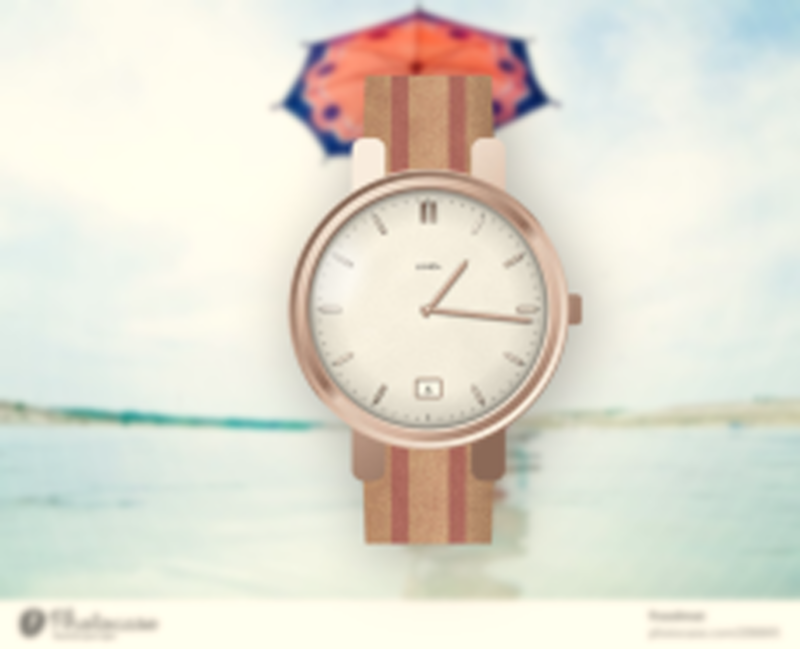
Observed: 1 h 16 min
